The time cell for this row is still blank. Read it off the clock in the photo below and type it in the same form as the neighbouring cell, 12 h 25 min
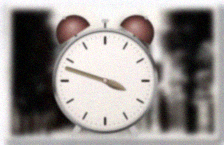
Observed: 3 h 48 min
